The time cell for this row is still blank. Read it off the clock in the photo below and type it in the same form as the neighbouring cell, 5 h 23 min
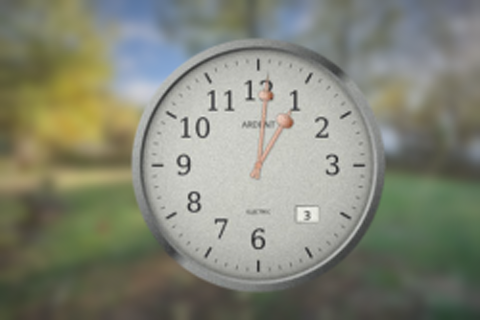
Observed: 1 h 01 min
